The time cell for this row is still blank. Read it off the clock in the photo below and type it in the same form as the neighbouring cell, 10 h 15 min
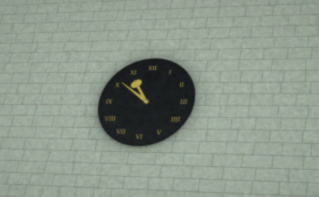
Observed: 10 h 51 min
